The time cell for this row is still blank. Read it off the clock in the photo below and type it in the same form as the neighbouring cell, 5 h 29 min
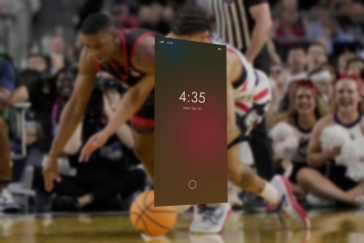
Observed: 4 h 35 min
